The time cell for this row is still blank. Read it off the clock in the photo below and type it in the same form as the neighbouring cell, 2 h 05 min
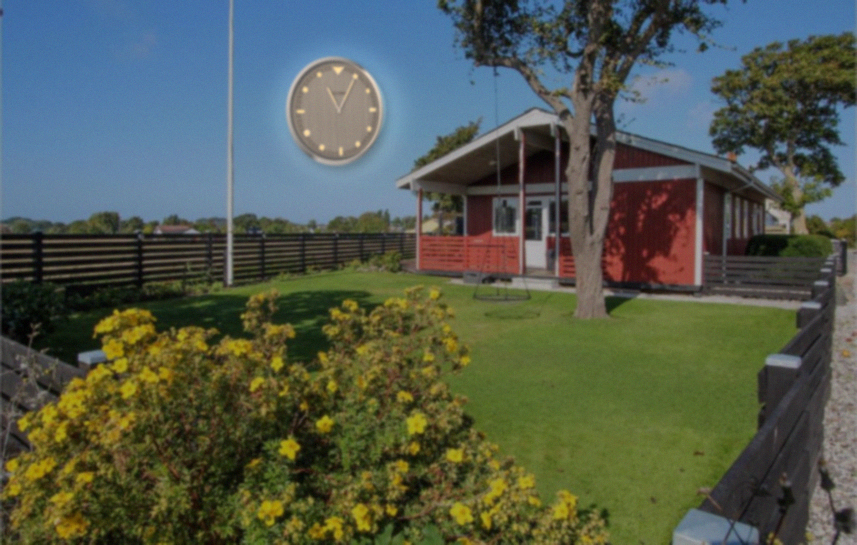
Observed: 11 h 05 min
